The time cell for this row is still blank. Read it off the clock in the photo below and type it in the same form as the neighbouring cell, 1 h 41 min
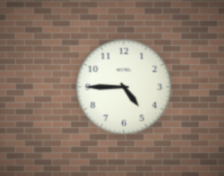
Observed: 4 h 45 min
